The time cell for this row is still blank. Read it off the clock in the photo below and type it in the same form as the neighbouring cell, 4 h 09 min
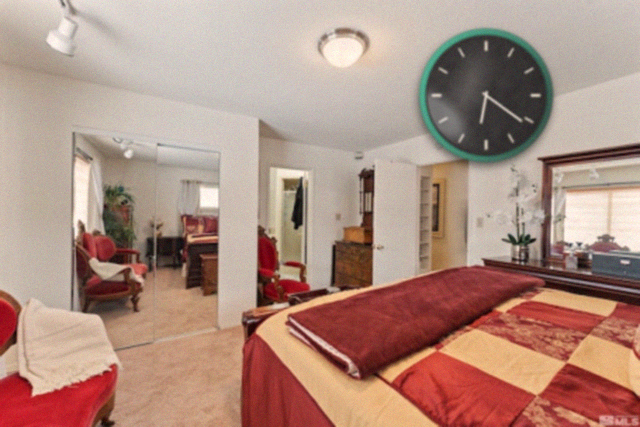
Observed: 6 h 21 min
